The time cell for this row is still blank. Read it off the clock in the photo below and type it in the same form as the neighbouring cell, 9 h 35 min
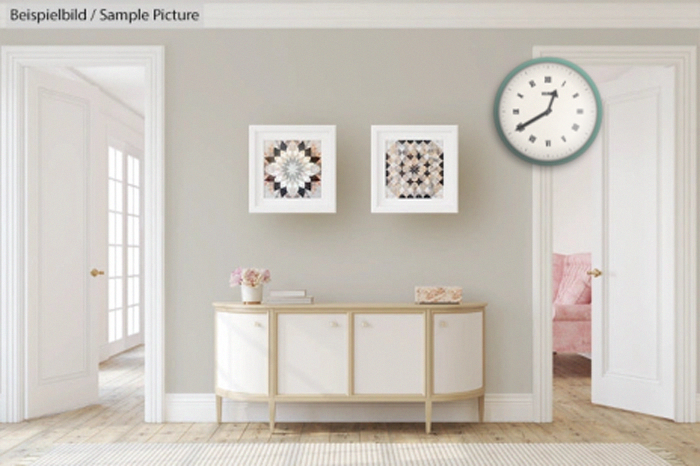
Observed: 12 h 40 min
